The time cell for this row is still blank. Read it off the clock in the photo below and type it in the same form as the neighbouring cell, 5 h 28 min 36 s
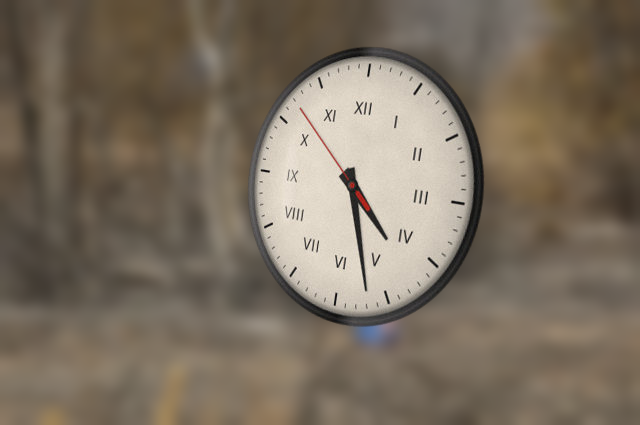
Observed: 4 h 26 min 52 s
